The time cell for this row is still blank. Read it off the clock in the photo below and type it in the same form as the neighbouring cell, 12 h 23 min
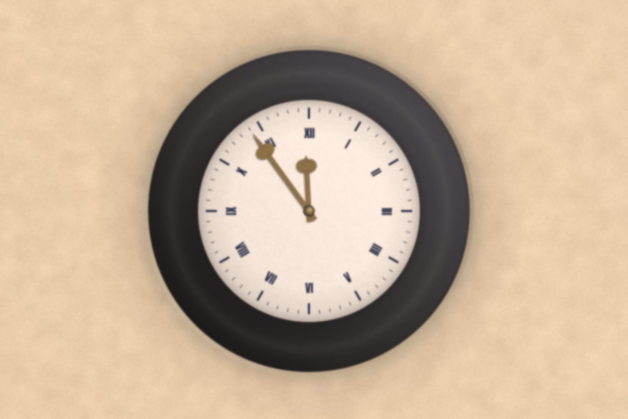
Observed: 11 h 54 min
